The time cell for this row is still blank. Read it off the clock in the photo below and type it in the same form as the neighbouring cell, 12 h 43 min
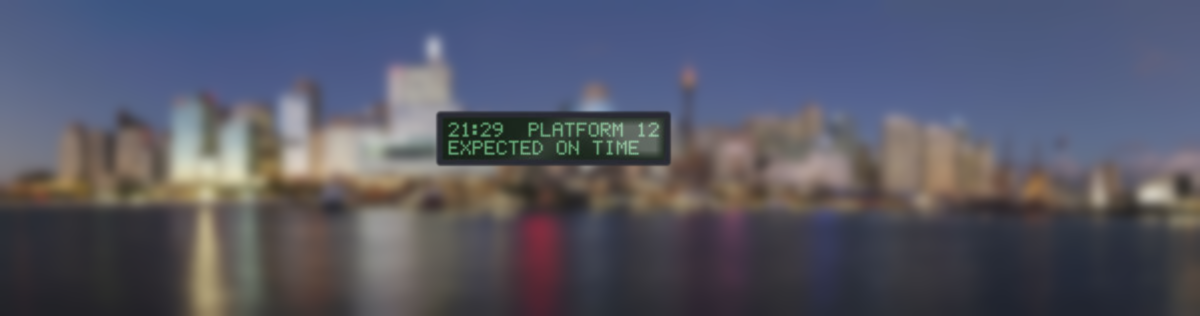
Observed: 21 h 29 min
